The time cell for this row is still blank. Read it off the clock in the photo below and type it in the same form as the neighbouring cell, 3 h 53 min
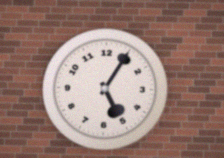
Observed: 5 h 05 min
